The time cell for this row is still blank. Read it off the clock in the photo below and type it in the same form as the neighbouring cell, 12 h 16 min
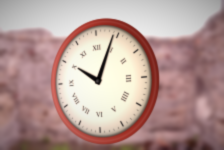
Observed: 10 h 04 min
